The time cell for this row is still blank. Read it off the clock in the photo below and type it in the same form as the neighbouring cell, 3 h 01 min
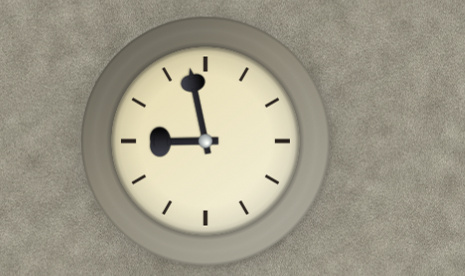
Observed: 8 h 58 min
